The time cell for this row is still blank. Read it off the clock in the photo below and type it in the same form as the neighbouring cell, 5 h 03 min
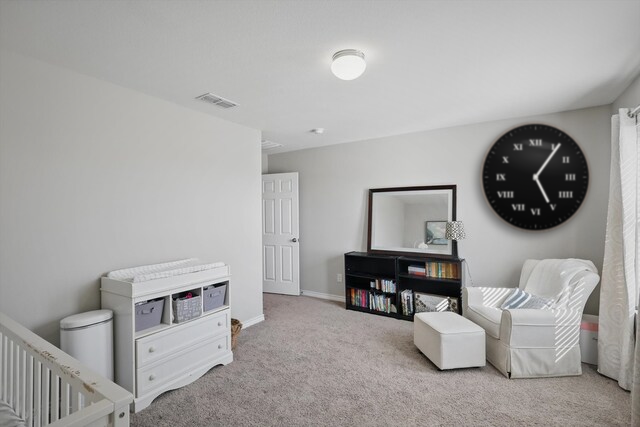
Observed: 5 h 06 min
